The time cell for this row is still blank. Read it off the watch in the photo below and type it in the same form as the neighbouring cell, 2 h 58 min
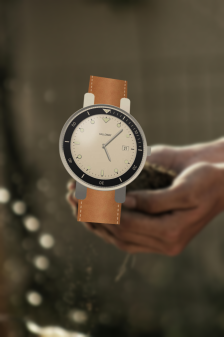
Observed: 5 h 07 min
